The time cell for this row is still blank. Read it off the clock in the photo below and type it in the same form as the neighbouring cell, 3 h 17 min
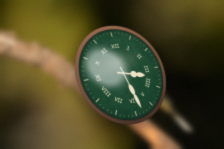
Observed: 3 h 28 min
